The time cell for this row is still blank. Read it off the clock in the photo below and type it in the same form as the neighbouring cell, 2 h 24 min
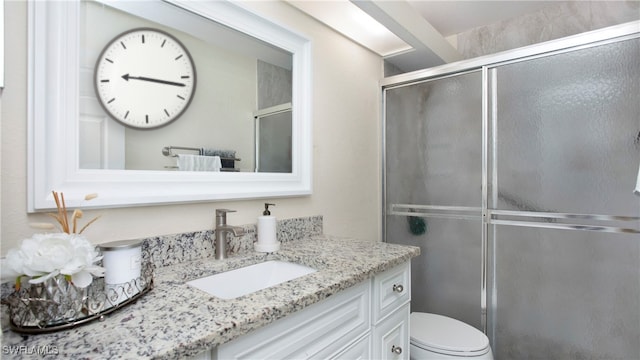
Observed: 9 h 17 min
